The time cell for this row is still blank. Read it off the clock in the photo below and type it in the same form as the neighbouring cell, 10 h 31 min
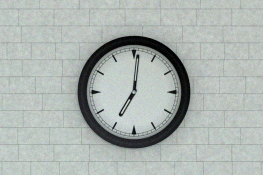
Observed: 7 h 01 min
